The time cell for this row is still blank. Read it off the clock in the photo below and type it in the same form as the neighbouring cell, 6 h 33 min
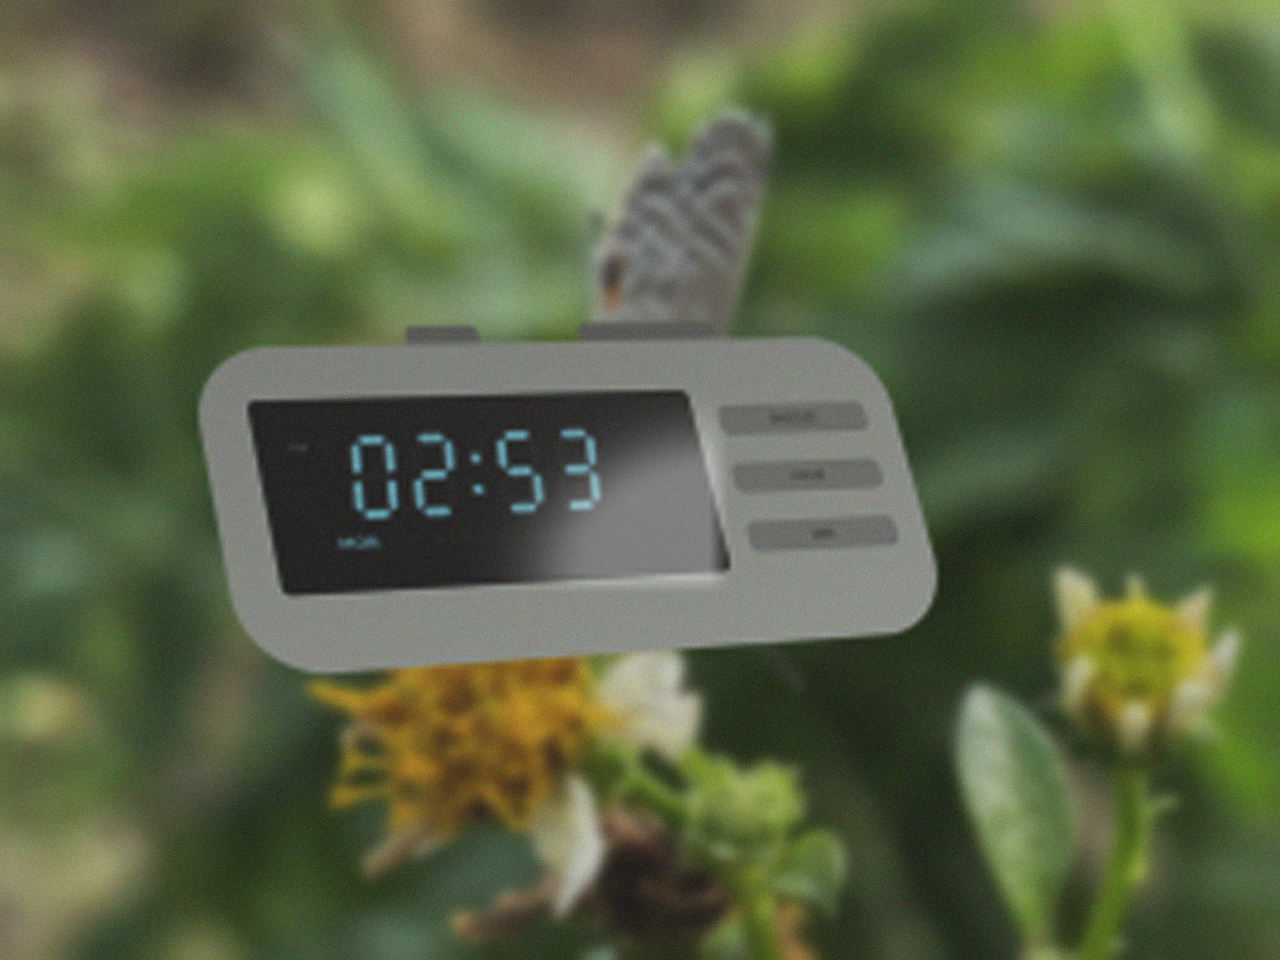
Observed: 2 h 53 min
